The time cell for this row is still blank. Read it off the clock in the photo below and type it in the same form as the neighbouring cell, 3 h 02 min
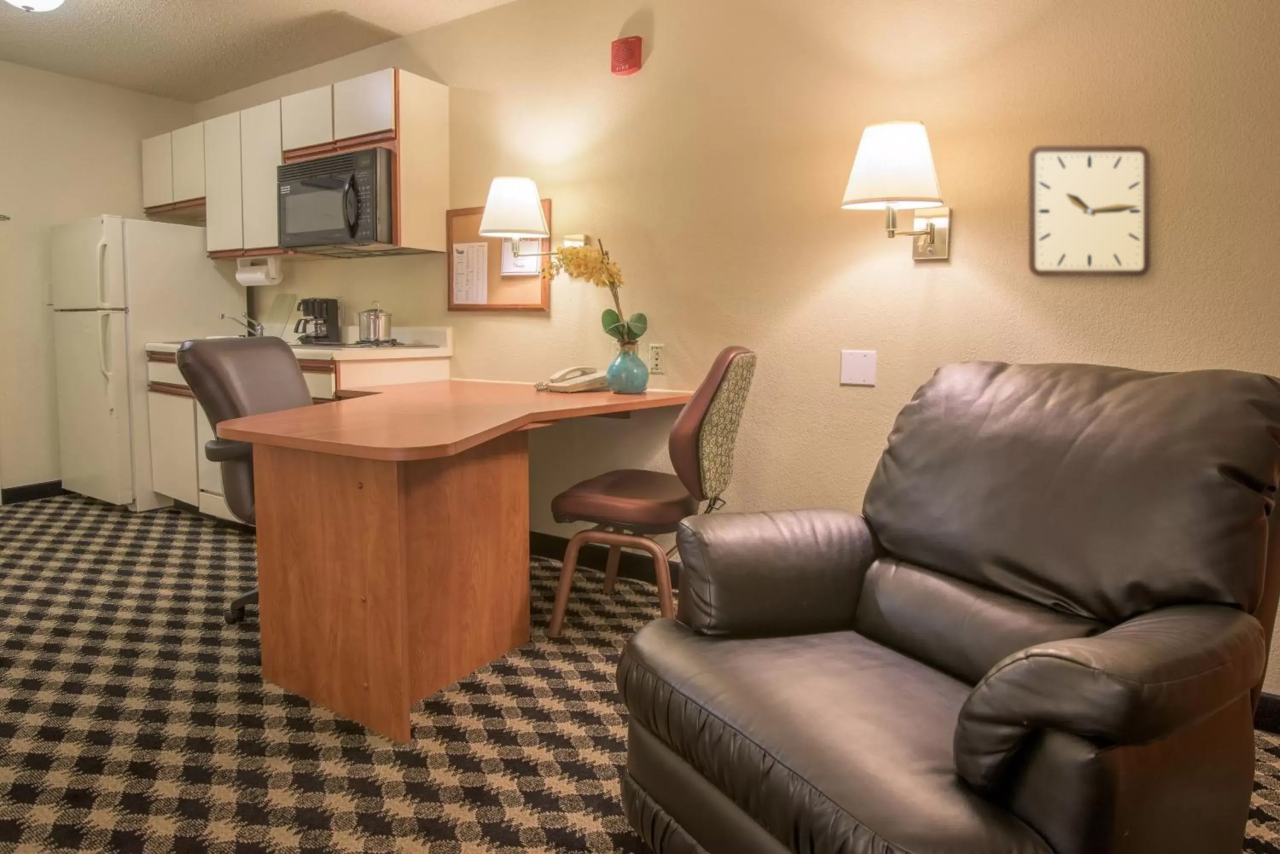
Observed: 10 h 14 min
